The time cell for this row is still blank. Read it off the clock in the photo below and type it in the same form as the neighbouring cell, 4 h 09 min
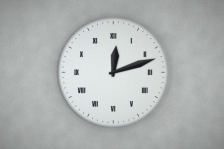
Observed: 12 h 12 min
